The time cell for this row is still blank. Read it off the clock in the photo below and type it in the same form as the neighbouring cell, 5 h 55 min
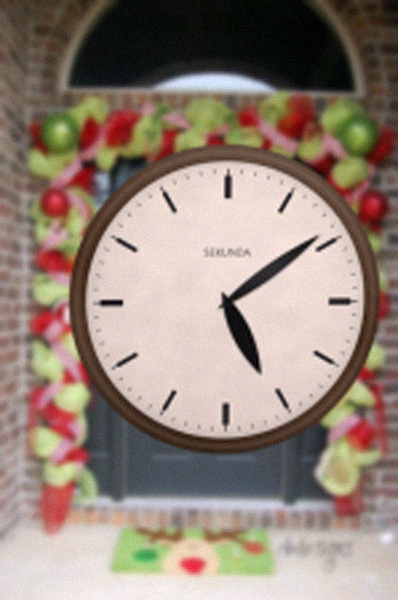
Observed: 5 h 09 min
